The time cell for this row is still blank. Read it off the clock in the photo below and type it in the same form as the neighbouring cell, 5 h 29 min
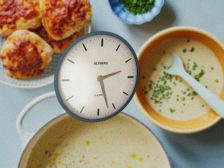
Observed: 2 h 27 min
